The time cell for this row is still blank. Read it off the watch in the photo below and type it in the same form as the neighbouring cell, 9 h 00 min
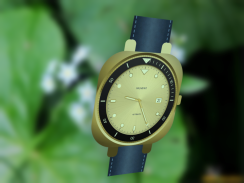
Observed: 9 h 25 min
